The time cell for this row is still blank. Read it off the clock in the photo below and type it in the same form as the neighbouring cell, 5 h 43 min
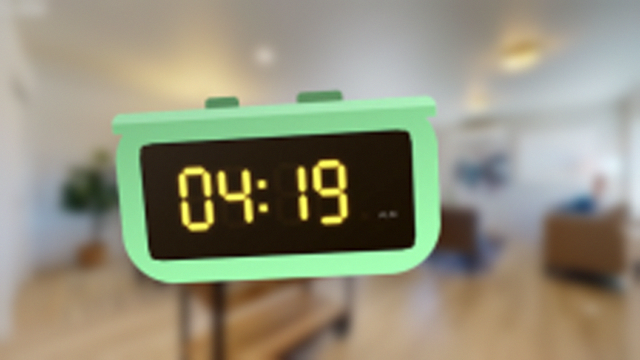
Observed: 4 h 19 min
